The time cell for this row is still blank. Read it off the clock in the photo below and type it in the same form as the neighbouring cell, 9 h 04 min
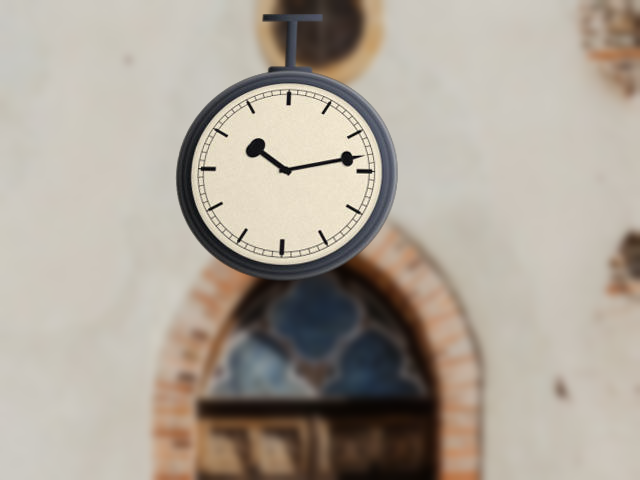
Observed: 10 h 13 min
